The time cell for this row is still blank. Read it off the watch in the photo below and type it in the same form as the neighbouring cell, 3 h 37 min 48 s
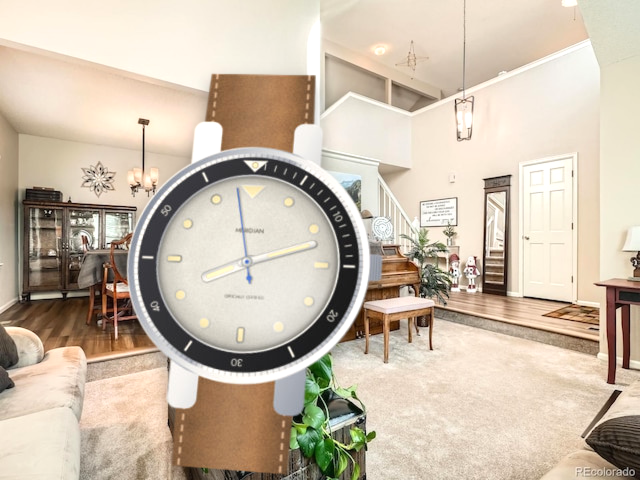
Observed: 8 h 11 min 58 s
